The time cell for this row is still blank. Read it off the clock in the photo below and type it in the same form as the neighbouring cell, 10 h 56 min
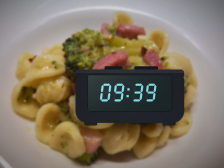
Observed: 9 h 39 min
